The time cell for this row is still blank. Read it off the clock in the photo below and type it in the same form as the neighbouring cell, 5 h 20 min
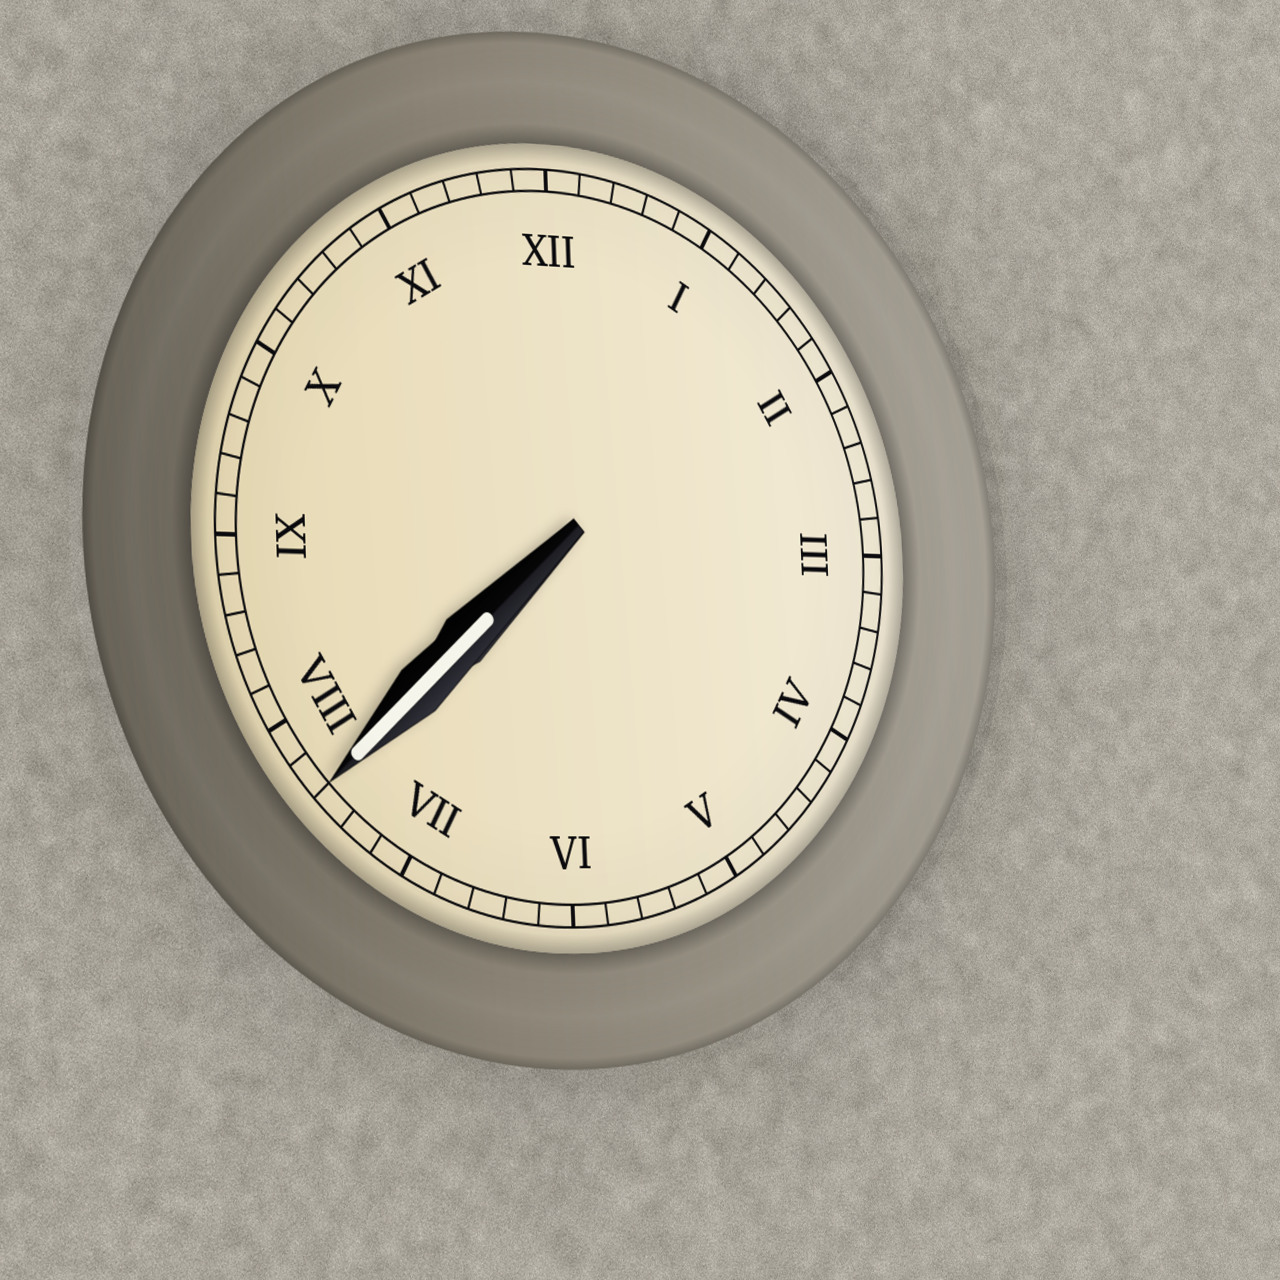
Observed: 7 h 38 min
